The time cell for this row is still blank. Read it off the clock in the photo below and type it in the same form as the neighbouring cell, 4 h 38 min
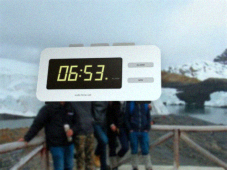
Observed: 6 h 53 min
